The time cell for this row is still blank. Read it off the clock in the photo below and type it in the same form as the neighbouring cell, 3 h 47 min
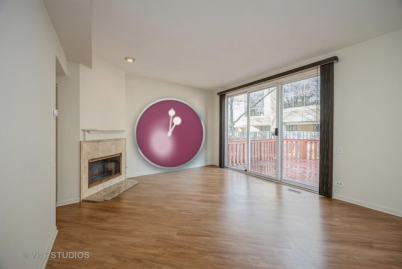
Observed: 1 h 01 min
